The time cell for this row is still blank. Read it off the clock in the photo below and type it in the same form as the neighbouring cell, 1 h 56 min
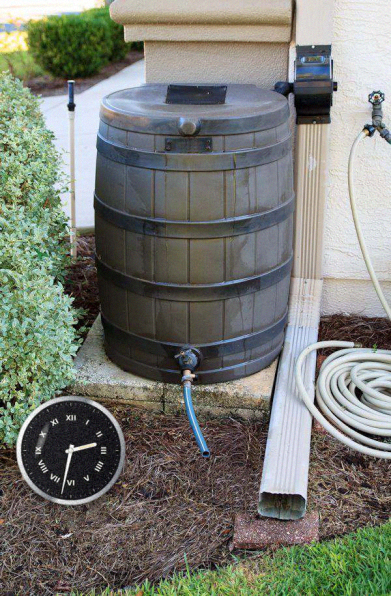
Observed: 2 h 32 min
